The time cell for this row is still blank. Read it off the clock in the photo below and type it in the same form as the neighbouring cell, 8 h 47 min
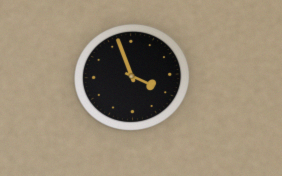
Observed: 3 h 57 min
